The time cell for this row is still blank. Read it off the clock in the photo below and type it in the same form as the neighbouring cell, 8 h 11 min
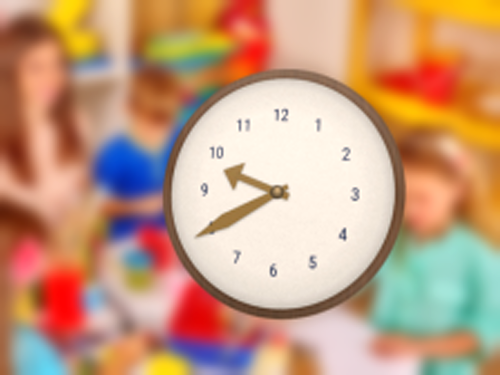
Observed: 9 h 40 min
